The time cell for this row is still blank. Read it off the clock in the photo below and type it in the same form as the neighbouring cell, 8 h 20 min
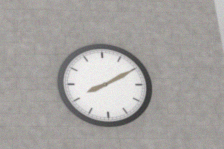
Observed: 8 h 10 min
